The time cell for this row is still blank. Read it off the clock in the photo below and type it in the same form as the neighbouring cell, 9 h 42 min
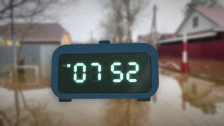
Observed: 7 h 52 min
